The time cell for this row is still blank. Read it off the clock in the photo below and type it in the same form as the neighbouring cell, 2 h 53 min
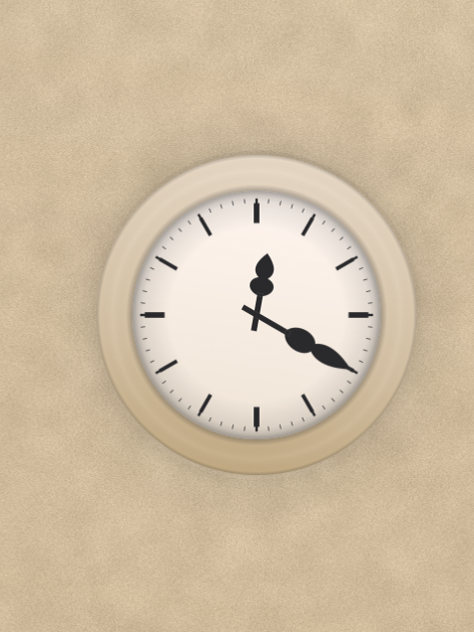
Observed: 12 h 20 min
